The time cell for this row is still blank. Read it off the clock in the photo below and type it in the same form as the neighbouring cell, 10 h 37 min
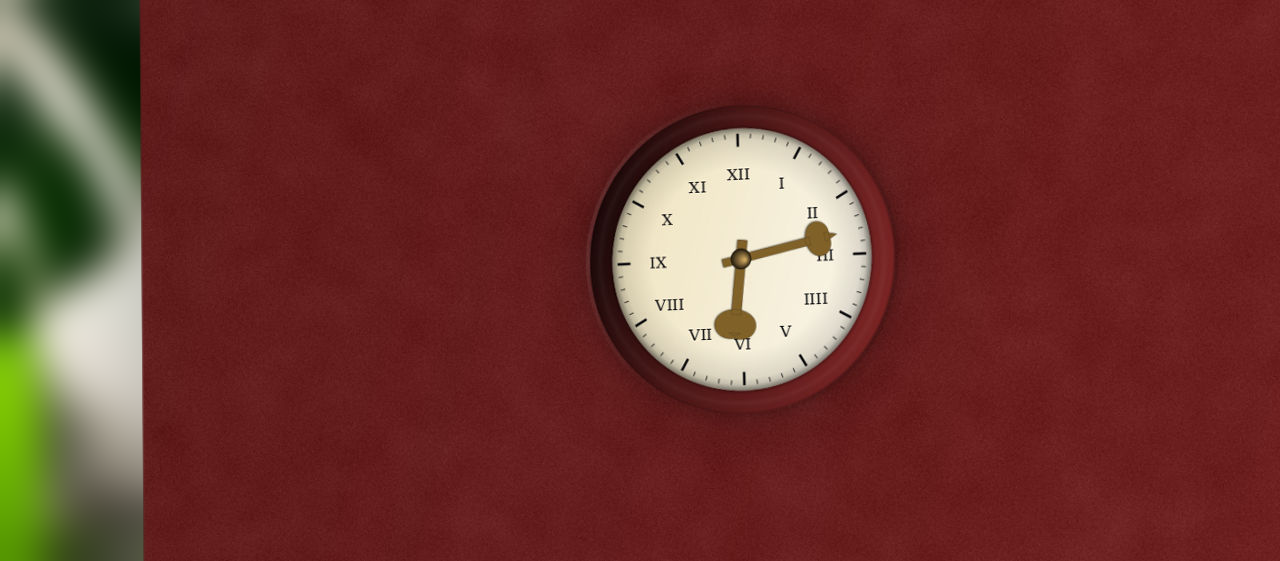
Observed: 6 h 13 min
